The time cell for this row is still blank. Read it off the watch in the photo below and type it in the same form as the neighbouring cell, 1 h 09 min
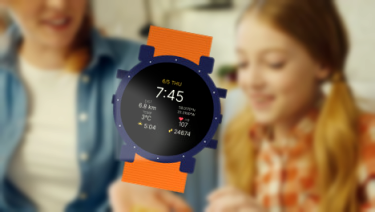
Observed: 7 h 45 min
